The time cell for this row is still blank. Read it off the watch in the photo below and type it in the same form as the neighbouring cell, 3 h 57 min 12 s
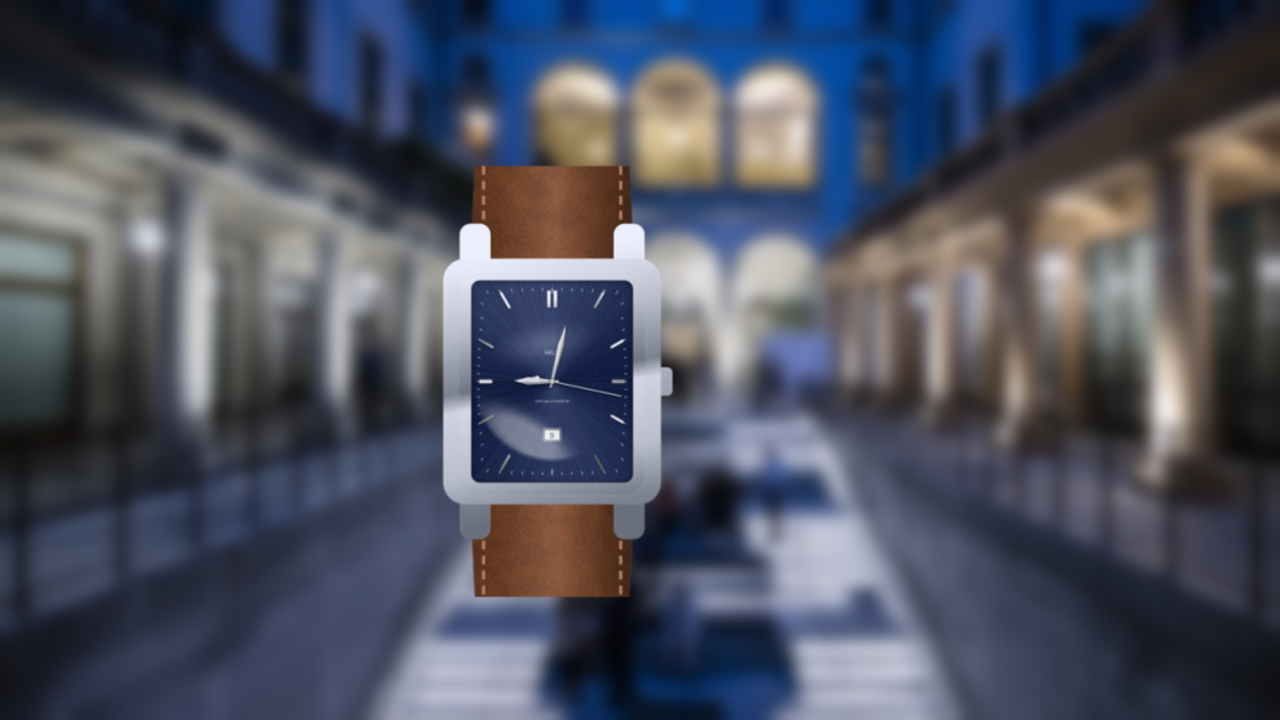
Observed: 9 h 02 min 17 s
